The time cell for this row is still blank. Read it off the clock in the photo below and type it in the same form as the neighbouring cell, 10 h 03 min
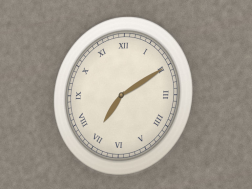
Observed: 7 h 10 min
